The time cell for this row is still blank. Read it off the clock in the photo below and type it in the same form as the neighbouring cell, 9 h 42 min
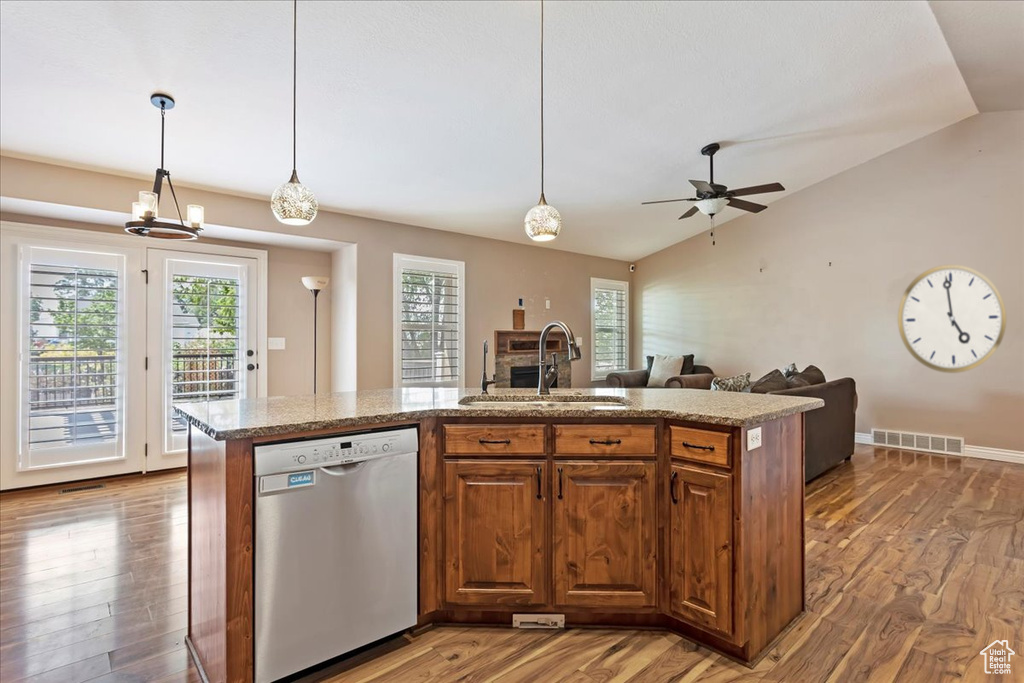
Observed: 4 h 59 min
